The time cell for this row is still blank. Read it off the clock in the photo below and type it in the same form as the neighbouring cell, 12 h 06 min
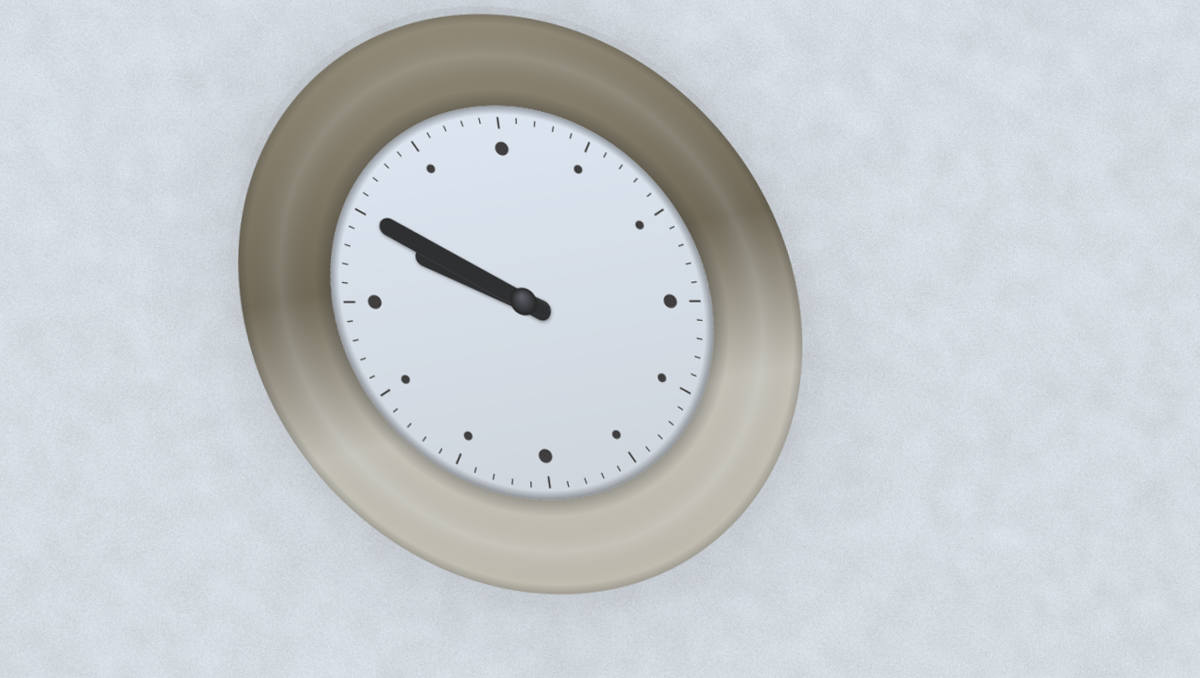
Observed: 9 h 50 min
